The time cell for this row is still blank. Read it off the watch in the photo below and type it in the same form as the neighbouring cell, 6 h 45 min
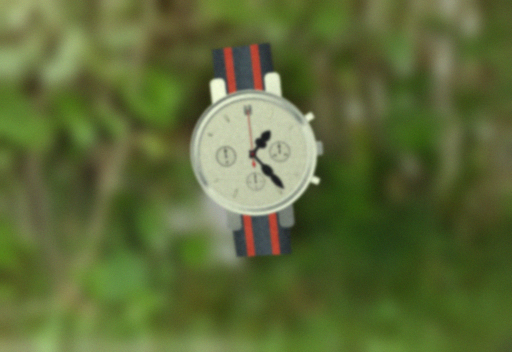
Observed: 1 h 24 min
